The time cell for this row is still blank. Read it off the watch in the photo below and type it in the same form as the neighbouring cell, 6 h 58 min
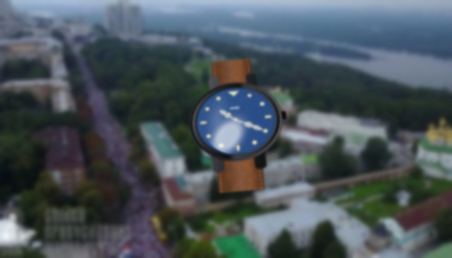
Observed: 10 h 20 min
